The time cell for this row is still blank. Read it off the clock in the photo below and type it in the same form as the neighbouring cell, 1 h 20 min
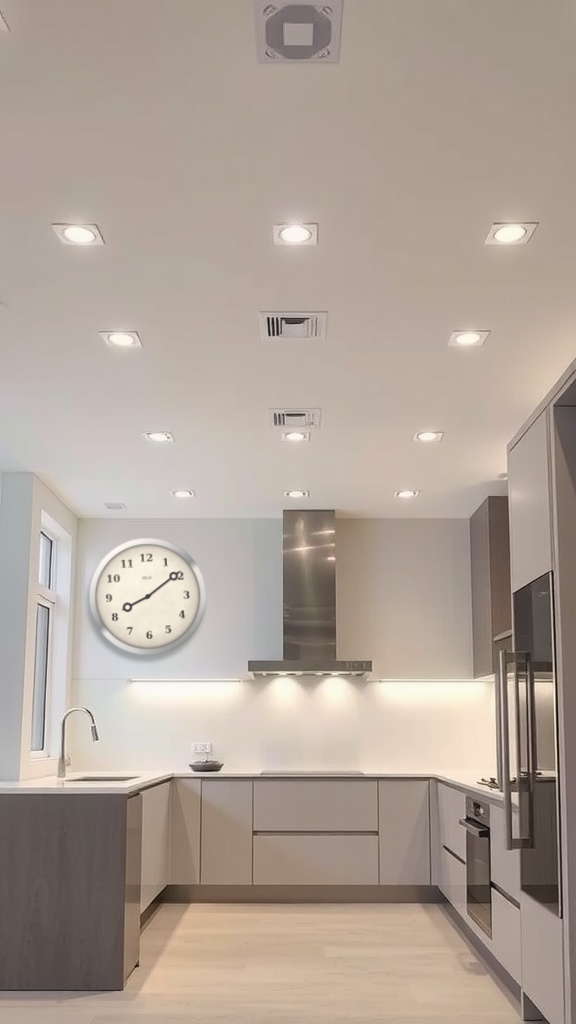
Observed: 8 h 09 min
